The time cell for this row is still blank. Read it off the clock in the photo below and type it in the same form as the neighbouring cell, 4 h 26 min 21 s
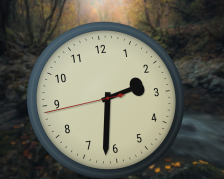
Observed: 2 h 31 min 44 s
